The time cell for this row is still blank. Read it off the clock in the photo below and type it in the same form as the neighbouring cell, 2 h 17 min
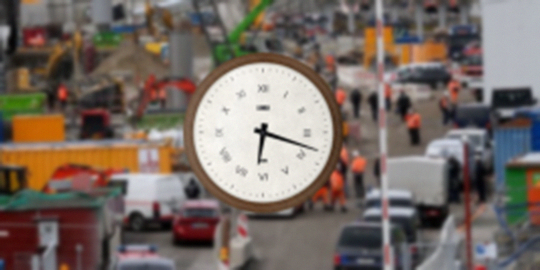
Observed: 6 h 18 min
